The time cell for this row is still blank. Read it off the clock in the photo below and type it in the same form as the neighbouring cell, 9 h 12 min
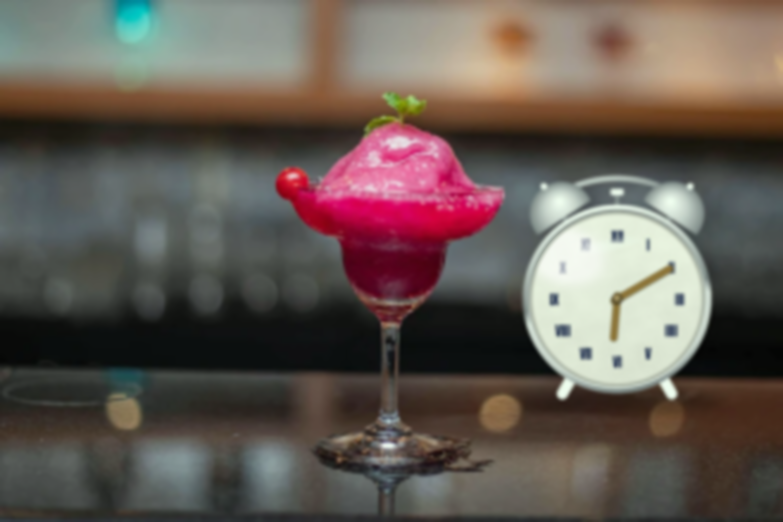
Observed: 6 h 10 min
